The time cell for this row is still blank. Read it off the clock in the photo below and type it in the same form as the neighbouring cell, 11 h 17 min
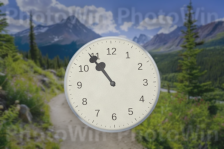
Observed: 10 h 54 min
